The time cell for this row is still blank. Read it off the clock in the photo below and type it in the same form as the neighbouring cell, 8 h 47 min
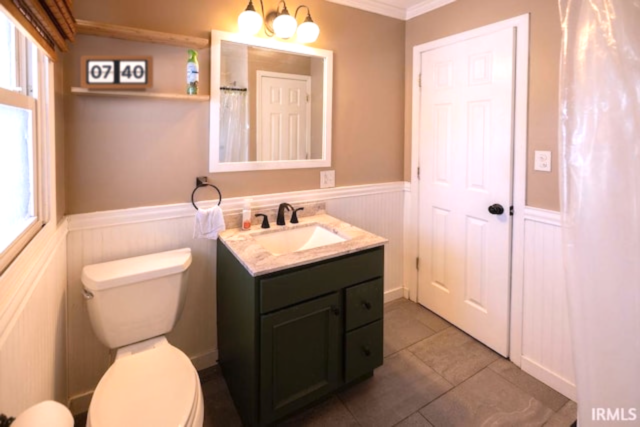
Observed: 7 h 40 min
